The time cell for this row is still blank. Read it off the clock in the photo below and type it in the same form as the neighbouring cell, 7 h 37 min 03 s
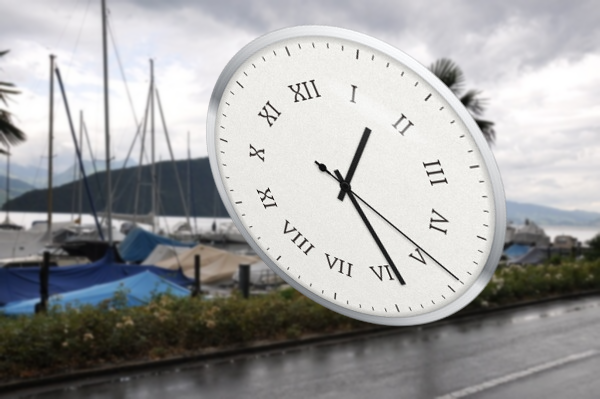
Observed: 1 h 28 min 24 s
